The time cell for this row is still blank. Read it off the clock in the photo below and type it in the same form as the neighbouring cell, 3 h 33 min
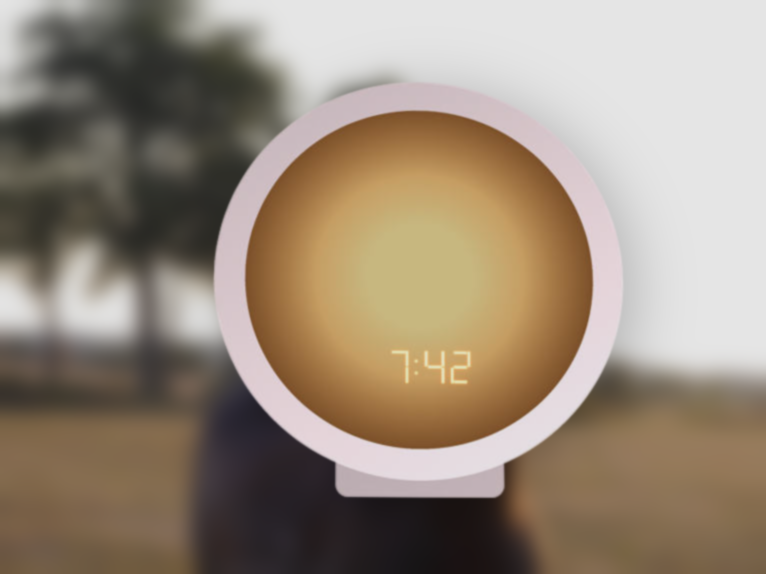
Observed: 7 h 42 min
